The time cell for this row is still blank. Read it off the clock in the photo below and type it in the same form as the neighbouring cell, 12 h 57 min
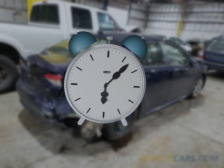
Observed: 6 h 07 min
